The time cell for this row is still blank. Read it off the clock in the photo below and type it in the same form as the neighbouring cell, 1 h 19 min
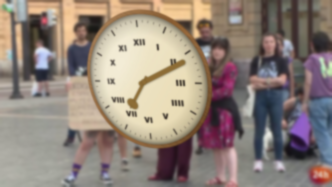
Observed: 7 h 11 min
